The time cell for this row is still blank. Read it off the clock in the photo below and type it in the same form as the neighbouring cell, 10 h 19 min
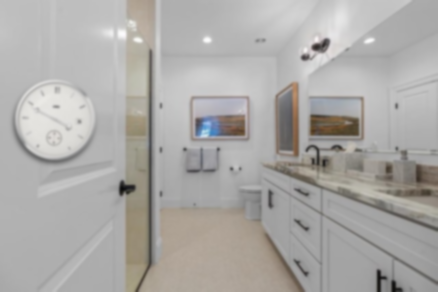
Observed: 3 h 49 min
